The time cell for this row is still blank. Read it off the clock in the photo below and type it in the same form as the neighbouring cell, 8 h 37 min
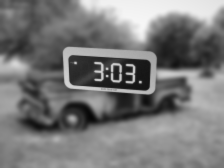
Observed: 3 h 03 min
